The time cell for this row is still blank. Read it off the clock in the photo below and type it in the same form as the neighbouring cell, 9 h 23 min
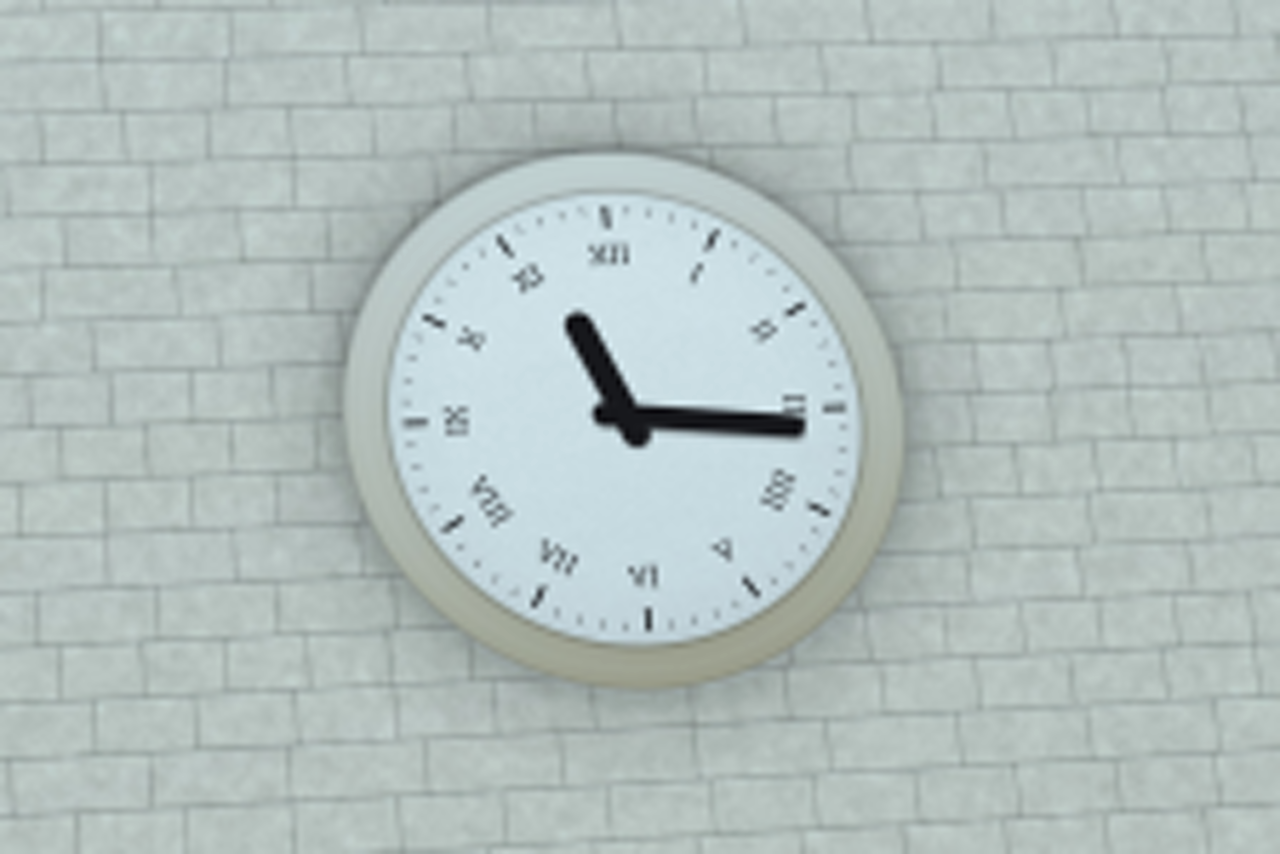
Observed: 11 h 16 min
